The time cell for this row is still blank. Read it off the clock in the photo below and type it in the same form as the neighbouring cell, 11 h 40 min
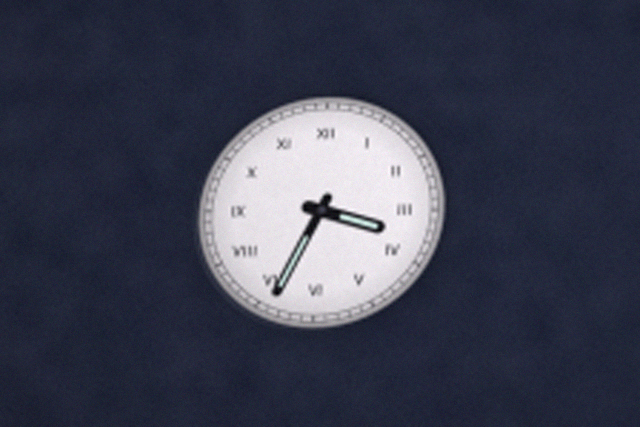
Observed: 3 h 34 min
